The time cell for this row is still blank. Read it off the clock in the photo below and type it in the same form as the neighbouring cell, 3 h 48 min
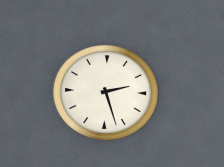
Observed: 2 h 27 min
